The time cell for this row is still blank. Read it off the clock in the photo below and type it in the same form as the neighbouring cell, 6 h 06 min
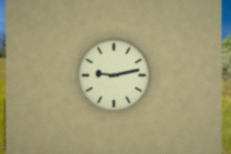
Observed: 9 h 13 min
